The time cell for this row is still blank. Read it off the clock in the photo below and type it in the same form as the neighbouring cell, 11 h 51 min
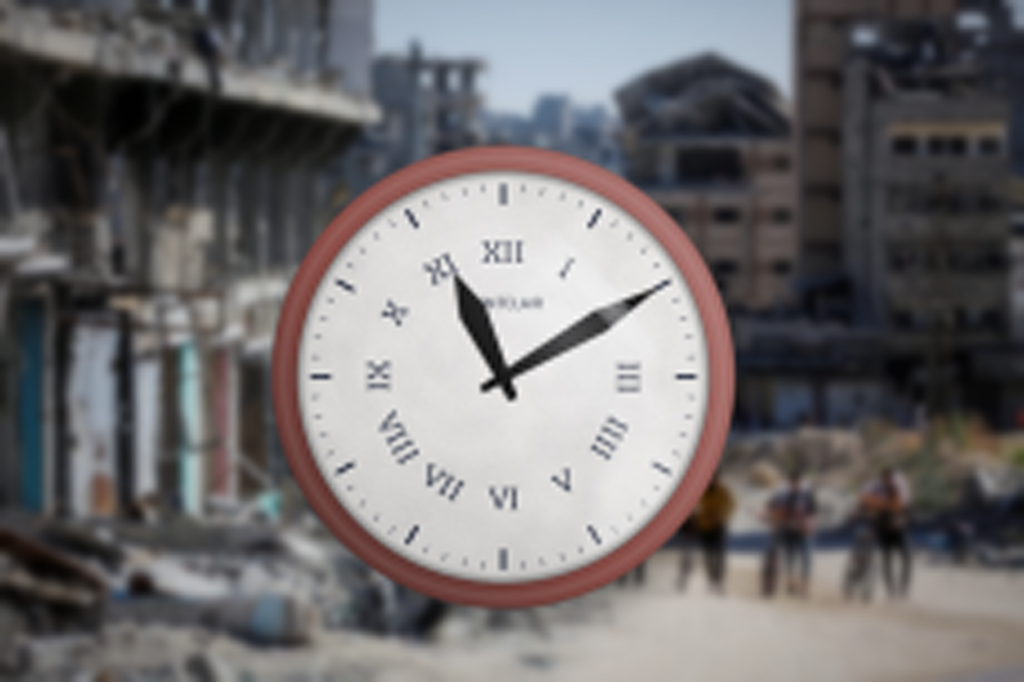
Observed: 11 h 10 min
